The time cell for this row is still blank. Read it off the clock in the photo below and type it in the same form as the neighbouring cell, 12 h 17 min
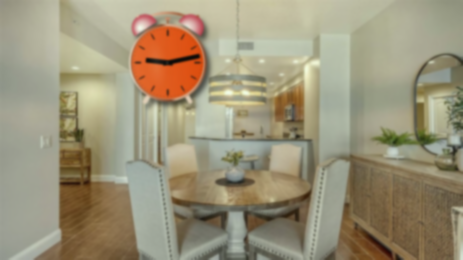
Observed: 9 h 13 min
